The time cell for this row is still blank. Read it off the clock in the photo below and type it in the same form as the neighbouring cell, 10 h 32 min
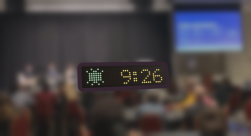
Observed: 9 h 26 min
